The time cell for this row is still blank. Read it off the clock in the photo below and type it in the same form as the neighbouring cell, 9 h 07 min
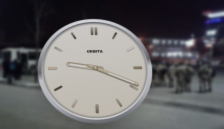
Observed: 9 h 19 min
